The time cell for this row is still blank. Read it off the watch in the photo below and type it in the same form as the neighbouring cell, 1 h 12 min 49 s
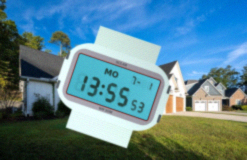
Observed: 13 h 55 min 53 s
